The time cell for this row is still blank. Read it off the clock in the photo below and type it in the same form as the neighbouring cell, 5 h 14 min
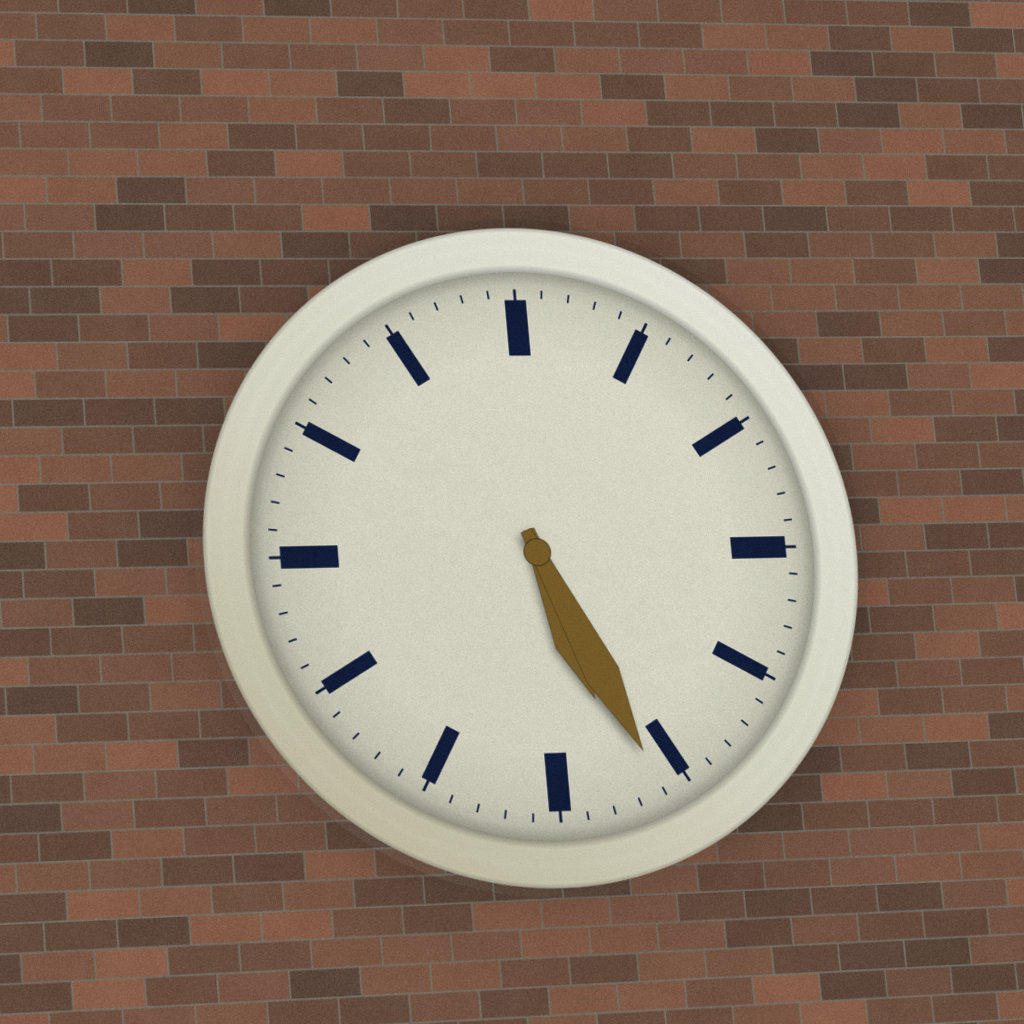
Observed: 5 h 26 min
